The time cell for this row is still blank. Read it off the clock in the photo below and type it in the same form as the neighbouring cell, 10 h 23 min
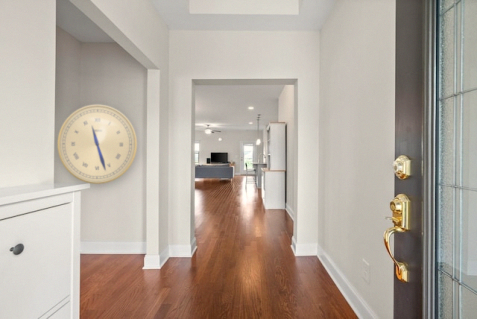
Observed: 11 h 27 min
